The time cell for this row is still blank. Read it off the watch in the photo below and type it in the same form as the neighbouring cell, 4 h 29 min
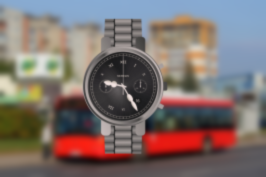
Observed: 9 h 25 min
